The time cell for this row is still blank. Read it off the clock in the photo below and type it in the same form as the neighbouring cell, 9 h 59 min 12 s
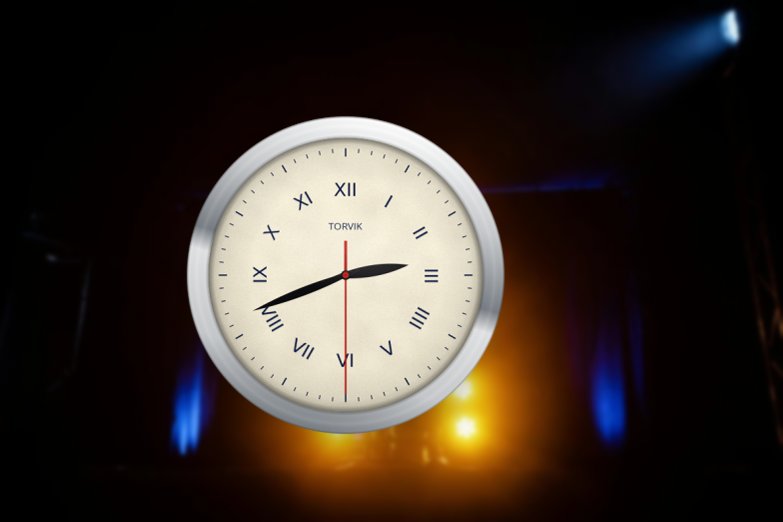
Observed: 2 h 41 min 30 s
